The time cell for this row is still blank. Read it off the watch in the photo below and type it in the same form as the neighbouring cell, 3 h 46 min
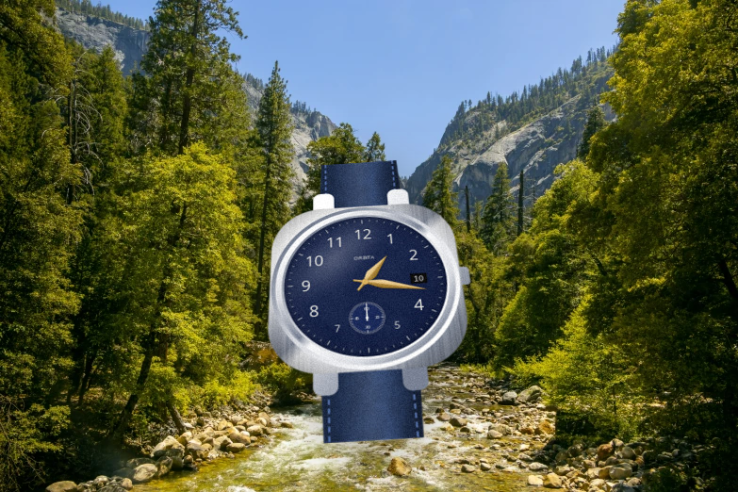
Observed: 1 h 17 min
